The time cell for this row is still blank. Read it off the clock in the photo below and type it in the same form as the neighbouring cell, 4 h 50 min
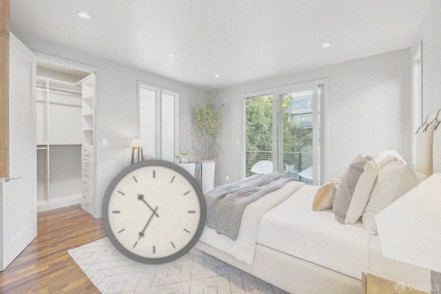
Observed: 10 h 35 min
